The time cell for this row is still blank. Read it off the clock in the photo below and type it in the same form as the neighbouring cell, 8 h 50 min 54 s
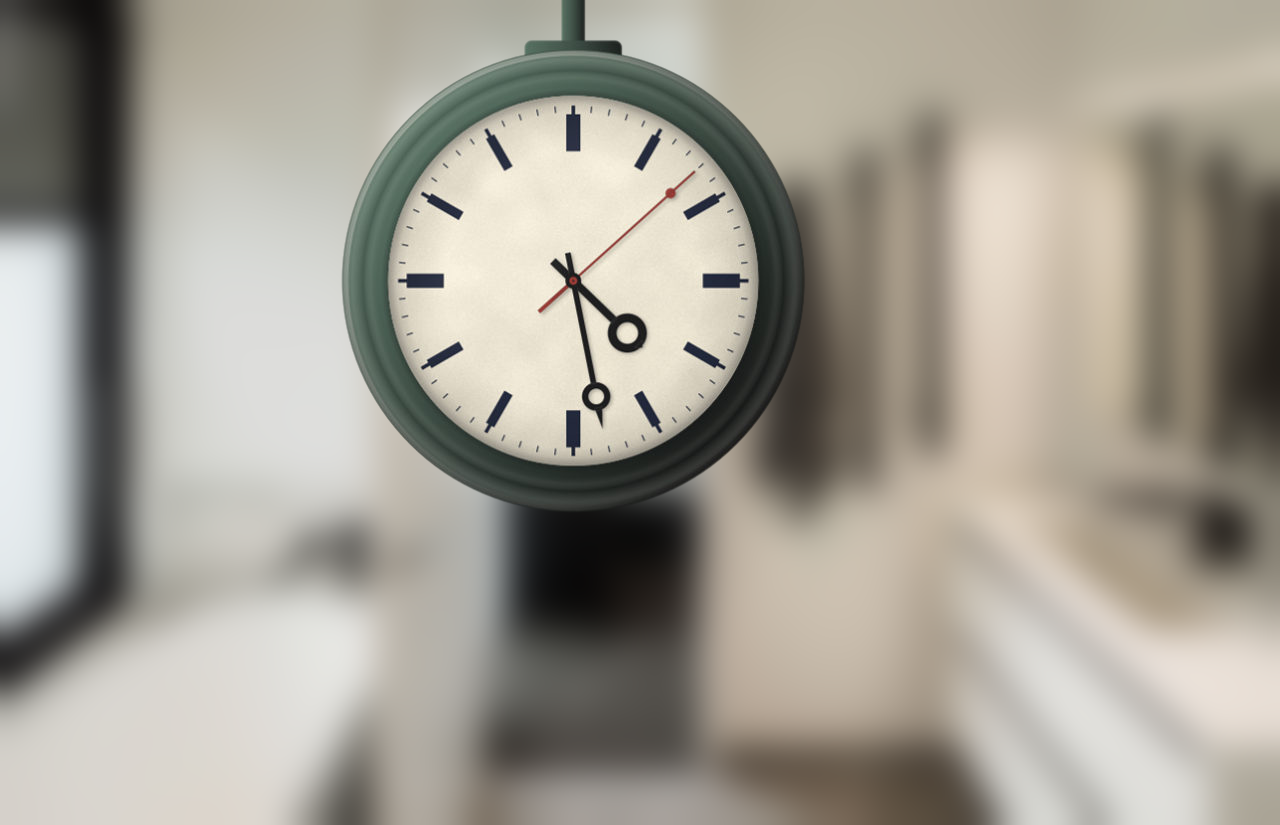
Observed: 4 h 28 min 08 s
